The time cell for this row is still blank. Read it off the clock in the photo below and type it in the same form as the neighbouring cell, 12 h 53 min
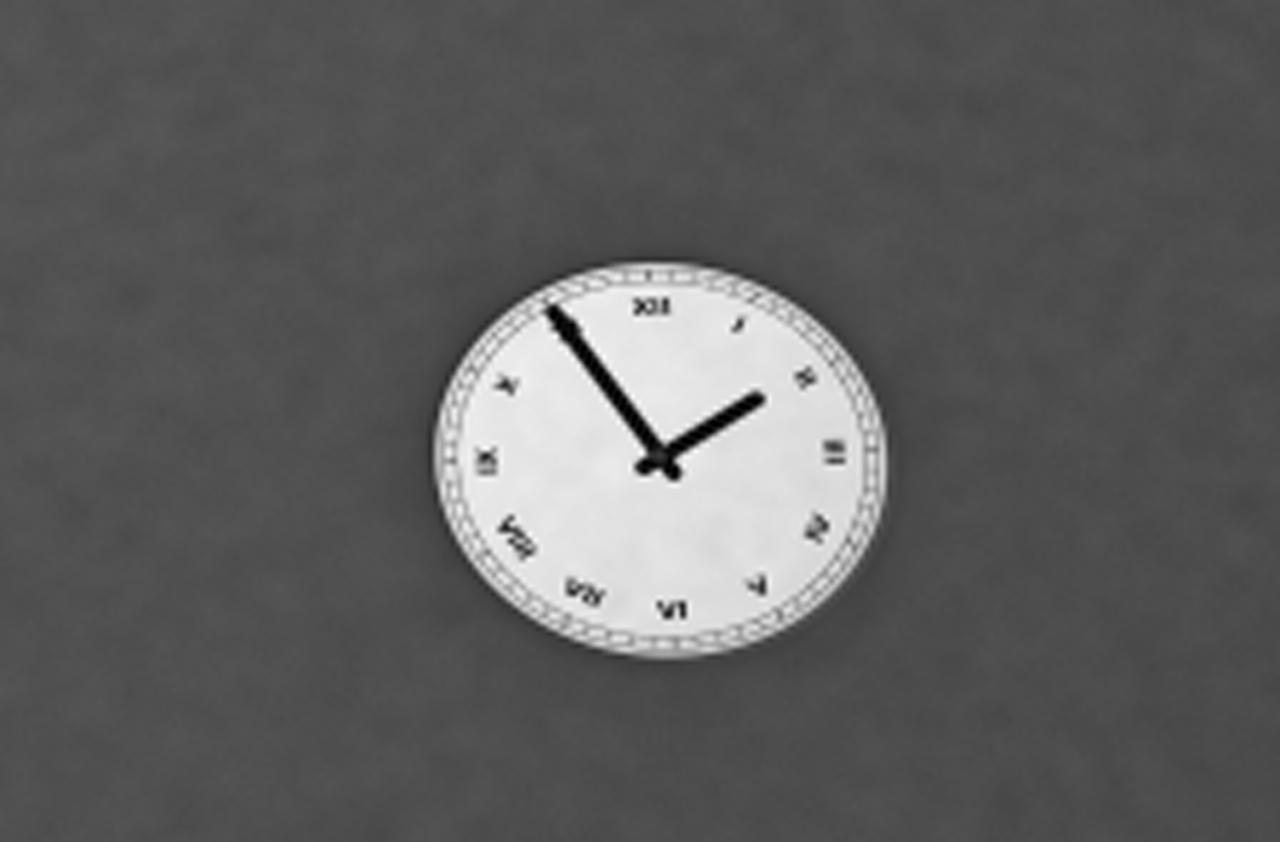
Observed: 1 h 55 min
